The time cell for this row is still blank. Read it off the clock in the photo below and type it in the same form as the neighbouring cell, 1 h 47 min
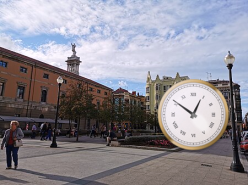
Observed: 12 h 51 min
